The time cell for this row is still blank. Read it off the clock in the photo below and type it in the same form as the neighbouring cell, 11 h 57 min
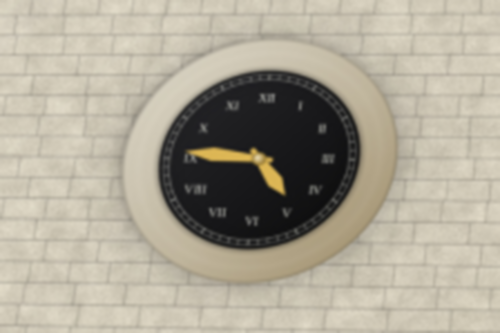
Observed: 4 h 46 min
